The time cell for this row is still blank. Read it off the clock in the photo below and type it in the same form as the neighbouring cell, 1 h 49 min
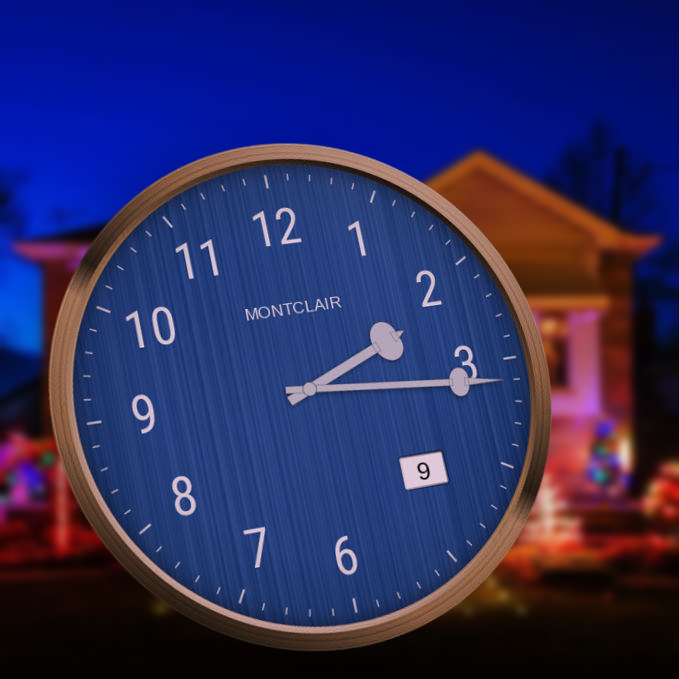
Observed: 2 h 16 min
